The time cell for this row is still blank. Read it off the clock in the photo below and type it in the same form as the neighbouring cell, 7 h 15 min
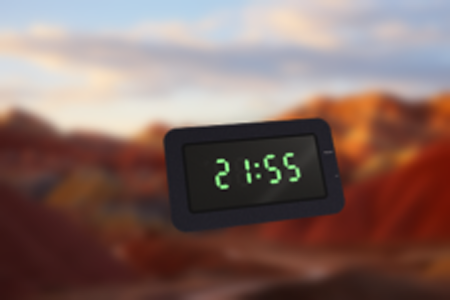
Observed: 21 h 55 min
